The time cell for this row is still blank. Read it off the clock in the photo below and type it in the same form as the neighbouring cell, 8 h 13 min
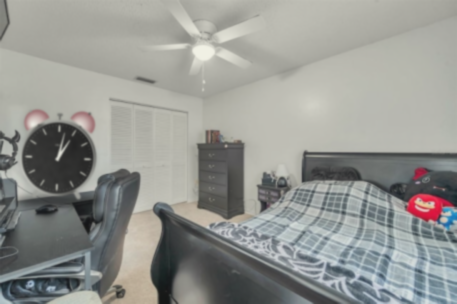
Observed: 1 h 02 min
